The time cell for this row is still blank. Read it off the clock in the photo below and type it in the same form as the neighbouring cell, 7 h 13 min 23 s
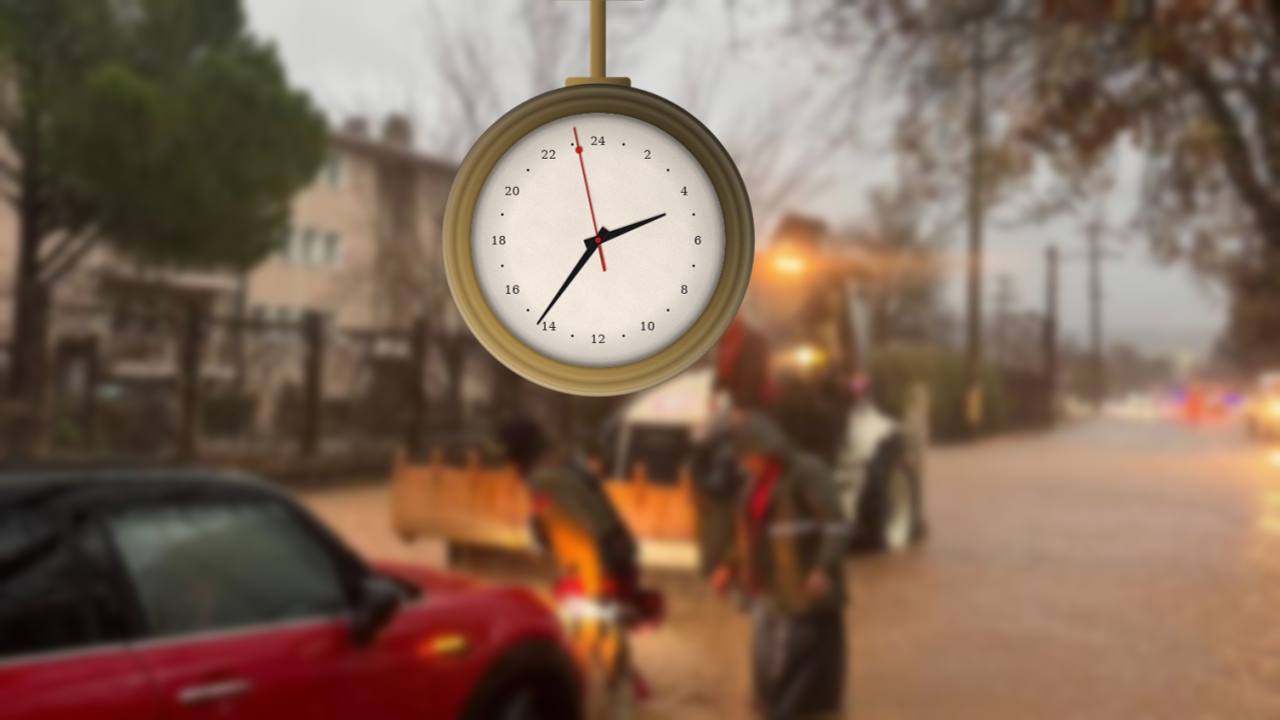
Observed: 4 h 35 min 58 s
